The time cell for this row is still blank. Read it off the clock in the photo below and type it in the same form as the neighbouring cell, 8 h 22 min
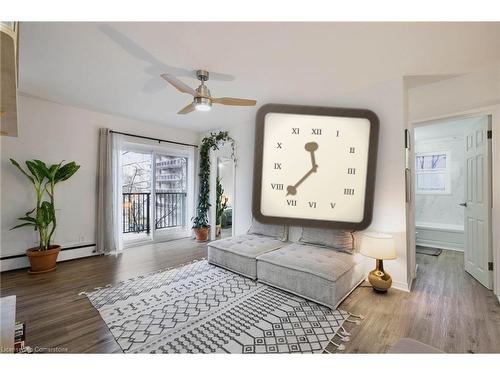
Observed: 11 h 37 min
